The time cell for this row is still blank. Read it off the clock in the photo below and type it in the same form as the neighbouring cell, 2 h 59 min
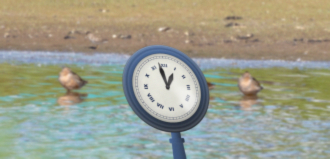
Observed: 12 h 58 min
